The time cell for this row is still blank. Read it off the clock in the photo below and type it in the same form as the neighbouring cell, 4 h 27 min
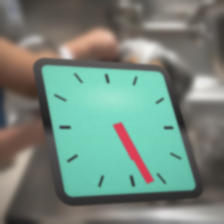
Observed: 5 h 27 min
